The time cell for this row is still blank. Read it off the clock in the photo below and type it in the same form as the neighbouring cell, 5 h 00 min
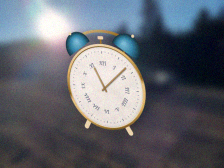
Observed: 11 h 08 min
